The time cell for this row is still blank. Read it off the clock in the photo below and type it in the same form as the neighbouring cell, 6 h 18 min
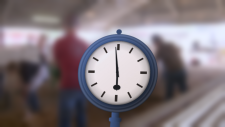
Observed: 5 h 59 min
